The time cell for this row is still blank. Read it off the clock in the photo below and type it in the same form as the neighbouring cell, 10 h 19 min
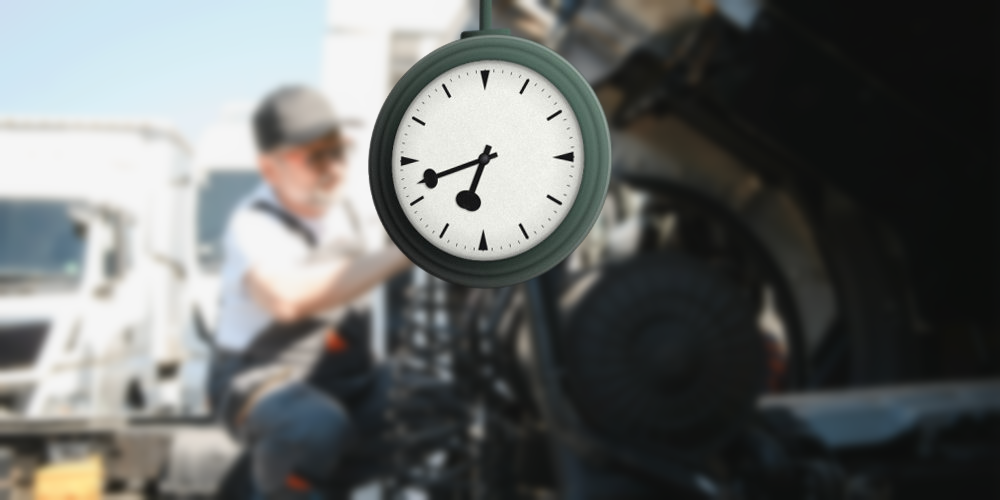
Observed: 6 h 42 min
